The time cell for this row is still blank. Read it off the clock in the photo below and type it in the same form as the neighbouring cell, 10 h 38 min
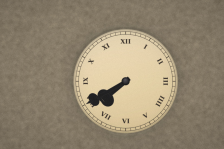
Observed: 7 h 40 min
